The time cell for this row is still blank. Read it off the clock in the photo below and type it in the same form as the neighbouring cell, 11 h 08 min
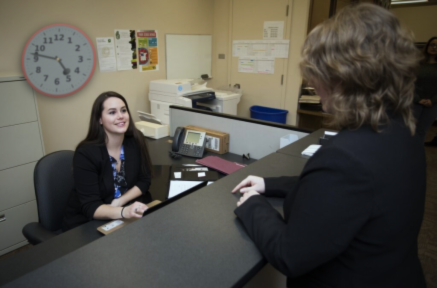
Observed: 4 h 47 min
